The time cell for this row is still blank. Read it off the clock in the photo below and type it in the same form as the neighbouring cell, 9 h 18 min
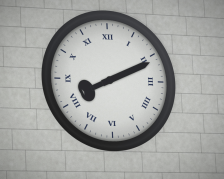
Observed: 8 h 11 min
